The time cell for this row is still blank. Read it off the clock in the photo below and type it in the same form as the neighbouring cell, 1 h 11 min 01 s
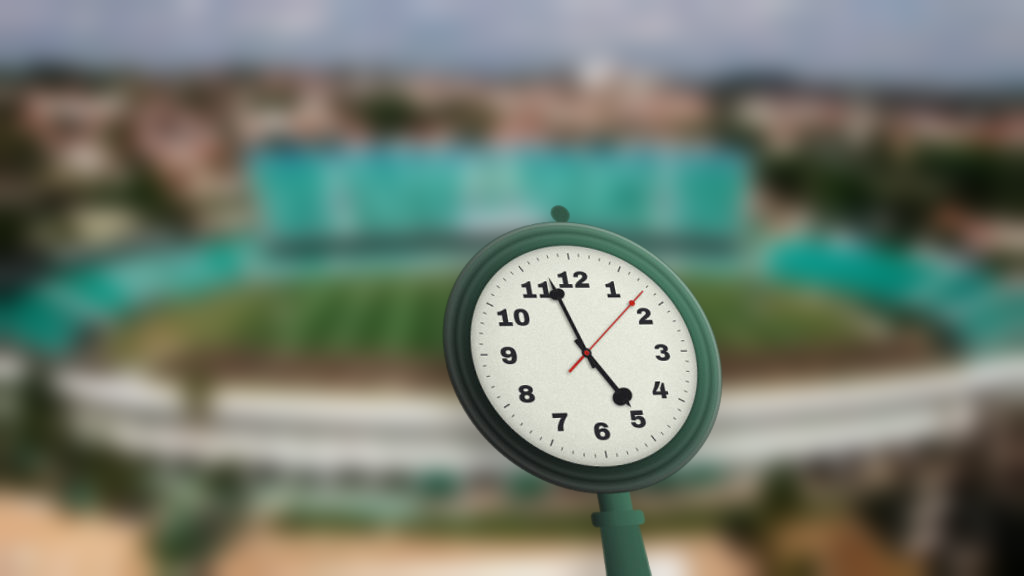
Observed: 4 h 57 min 08 s
